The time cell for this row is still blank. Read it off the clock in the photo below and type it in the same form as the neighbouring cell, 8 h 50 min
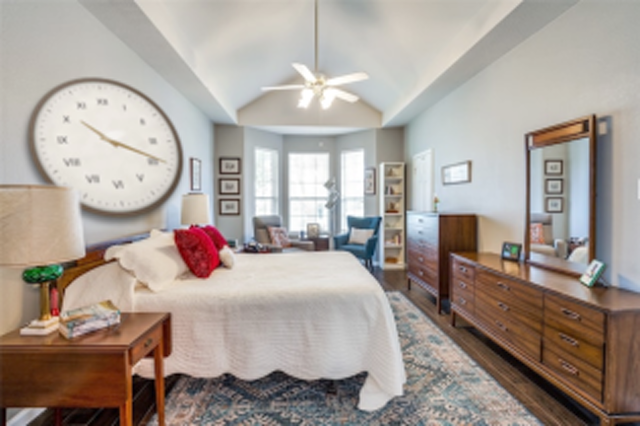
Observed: 10 h 19 min
